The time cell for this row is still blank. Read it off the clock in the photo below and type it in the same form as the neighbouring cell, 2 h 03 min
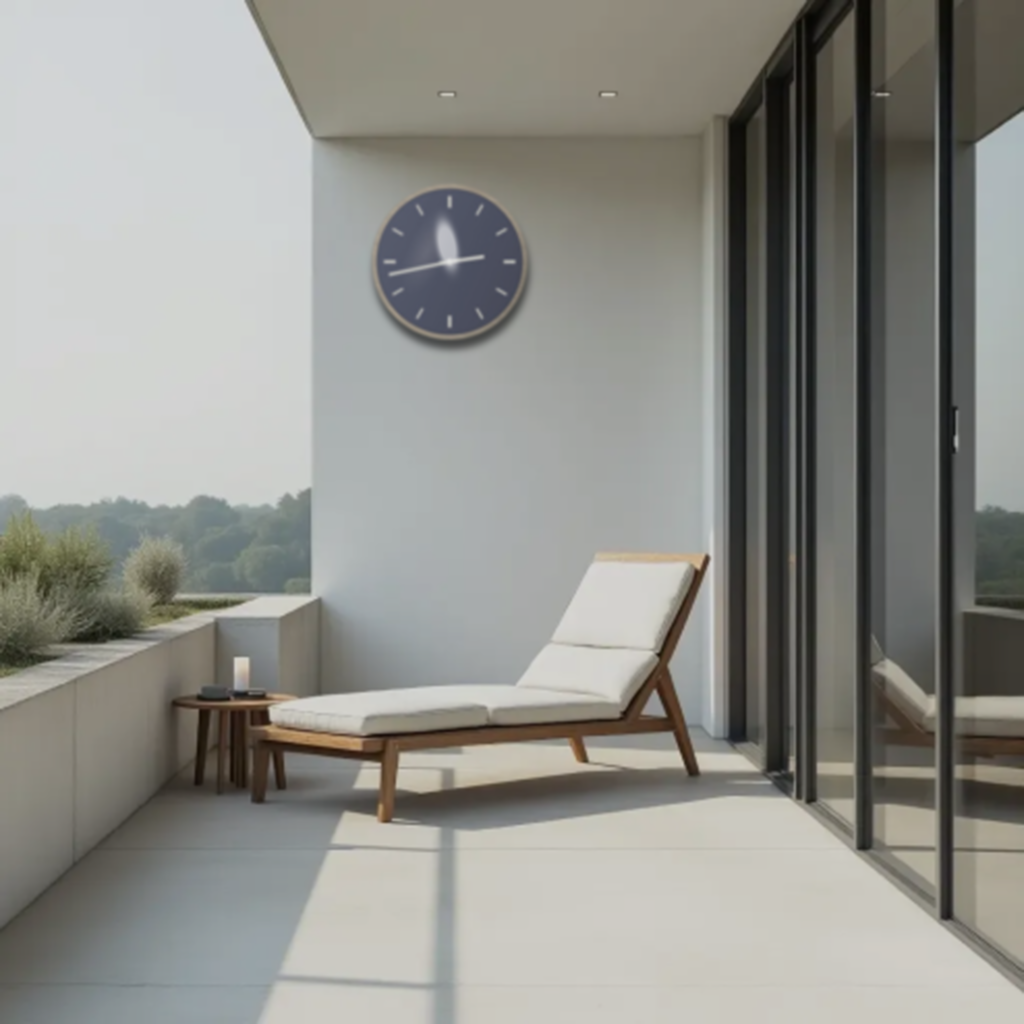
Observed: 2 h 43 min
